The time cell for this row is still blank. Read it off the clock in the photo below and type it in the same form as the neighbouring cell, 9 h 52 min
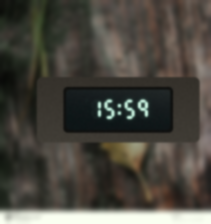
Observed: 15 h 59 min
